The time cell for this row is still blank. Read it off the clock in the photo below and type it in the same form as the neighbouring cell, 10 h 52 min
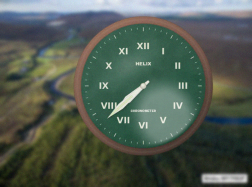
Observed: 7 h 38 min
